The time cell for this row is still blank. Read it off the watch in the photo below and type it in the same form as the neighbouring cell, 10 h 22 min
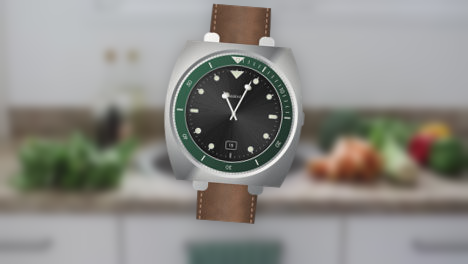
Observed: 11 h 04 min
